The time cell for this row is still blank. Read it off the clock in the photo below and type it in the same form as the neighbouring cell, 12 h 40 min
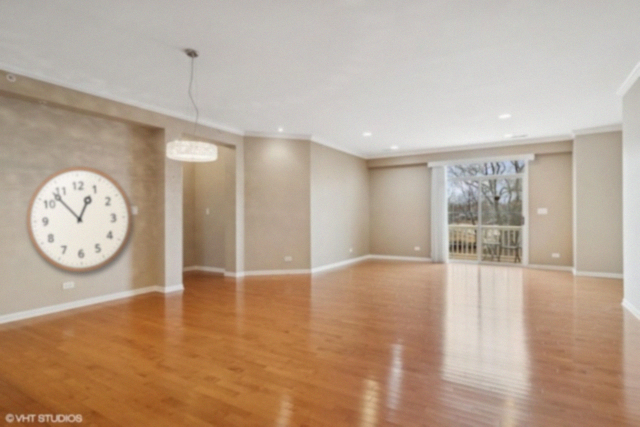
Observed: 12 h 53 min
